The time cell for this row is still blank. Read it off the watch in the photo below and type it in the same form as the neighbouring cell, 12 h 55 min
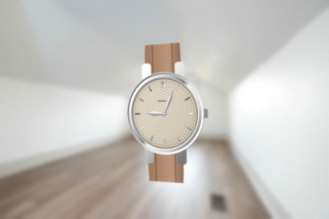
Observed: 9 h 04 min
